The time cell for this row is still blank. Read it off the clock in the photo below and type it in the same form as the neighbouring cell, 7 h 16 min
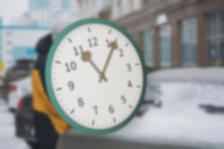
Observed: 11 h 07 min
